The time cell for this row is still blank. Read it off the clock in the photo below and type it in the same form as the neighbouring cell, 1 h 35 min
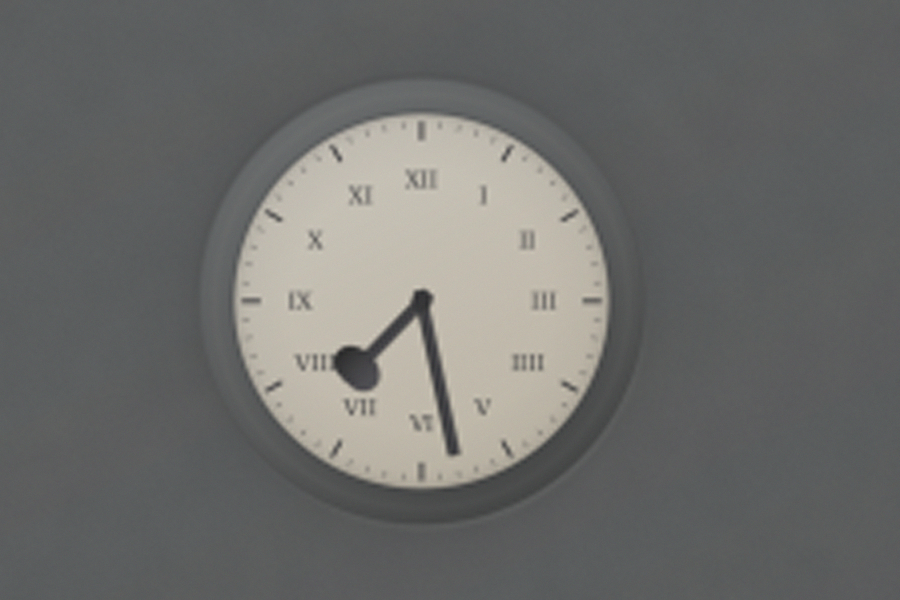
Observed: 7 h 28 min
